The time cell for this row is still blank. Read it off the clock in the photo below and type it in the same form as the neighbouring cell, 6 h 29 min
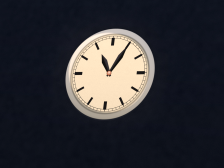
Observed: 11 h 05 min
